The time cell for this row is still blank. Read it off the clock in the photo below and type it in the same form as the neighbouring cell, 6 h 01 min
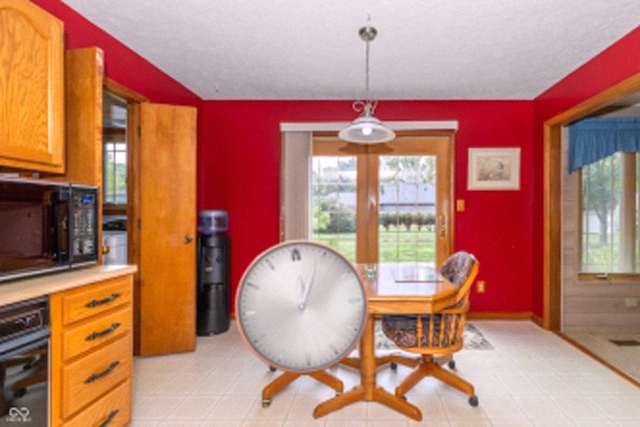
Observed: 12 h 04 min
